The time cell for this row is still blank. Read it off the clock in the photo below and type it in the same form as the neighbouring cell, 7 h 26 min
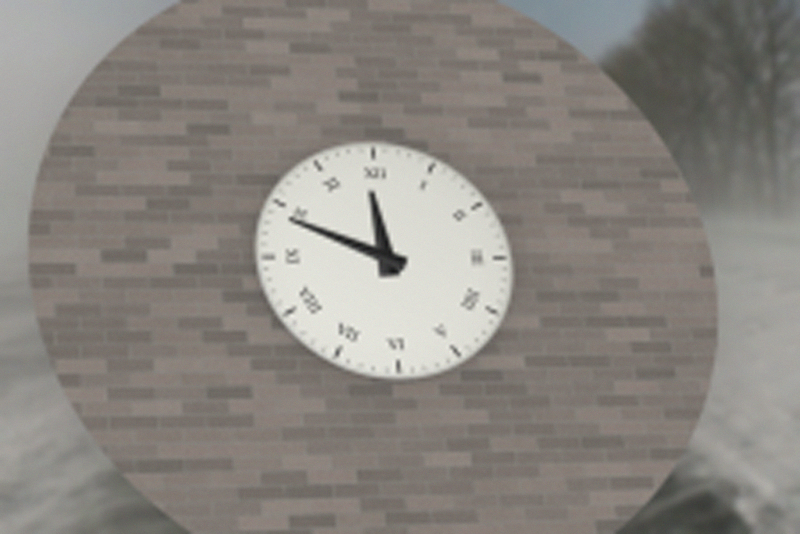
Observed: 11 h 49 min
